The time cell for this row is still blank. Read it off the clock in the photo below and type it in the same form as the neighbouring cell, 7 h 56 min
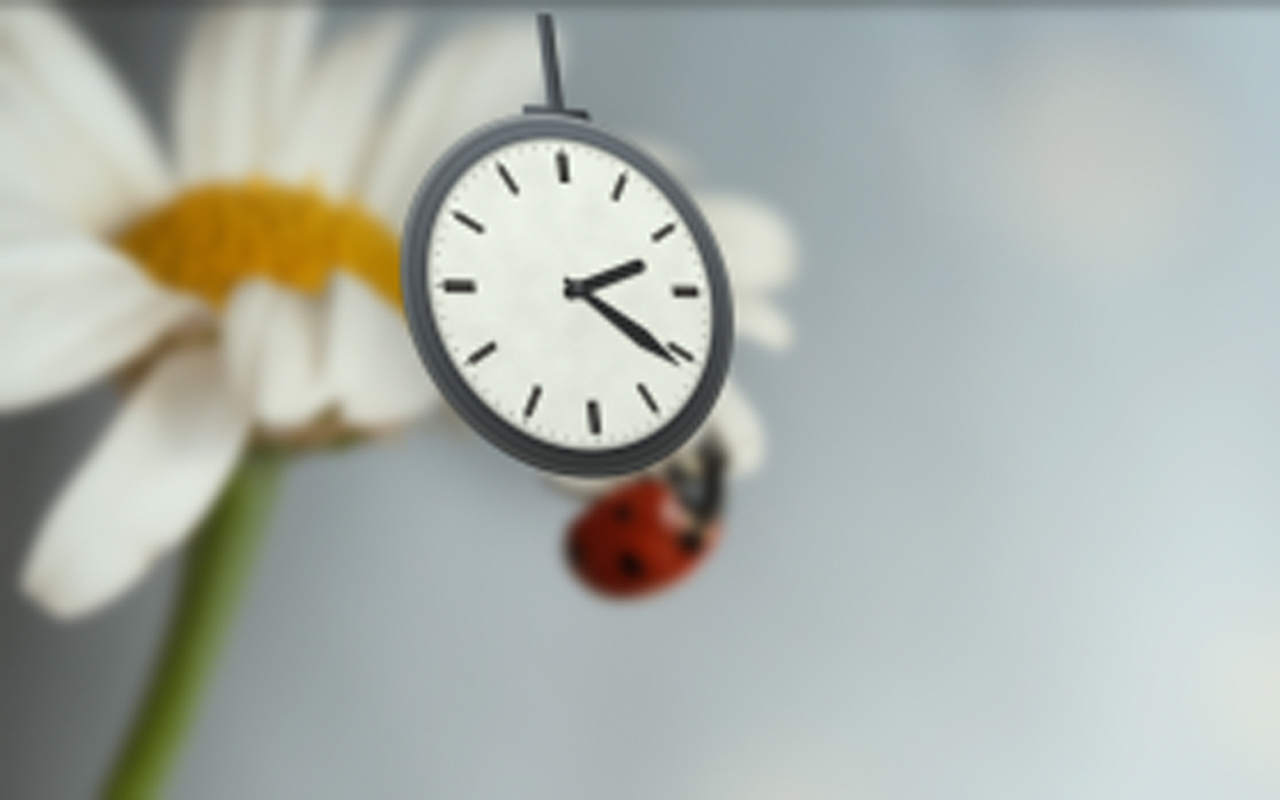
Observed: 2 h 21 min
